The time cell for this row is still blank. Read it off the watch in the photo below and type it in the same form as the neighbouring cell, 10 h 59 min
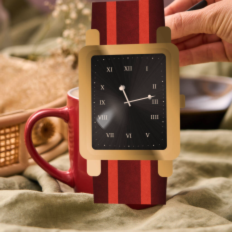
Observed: 11 h 13 min
